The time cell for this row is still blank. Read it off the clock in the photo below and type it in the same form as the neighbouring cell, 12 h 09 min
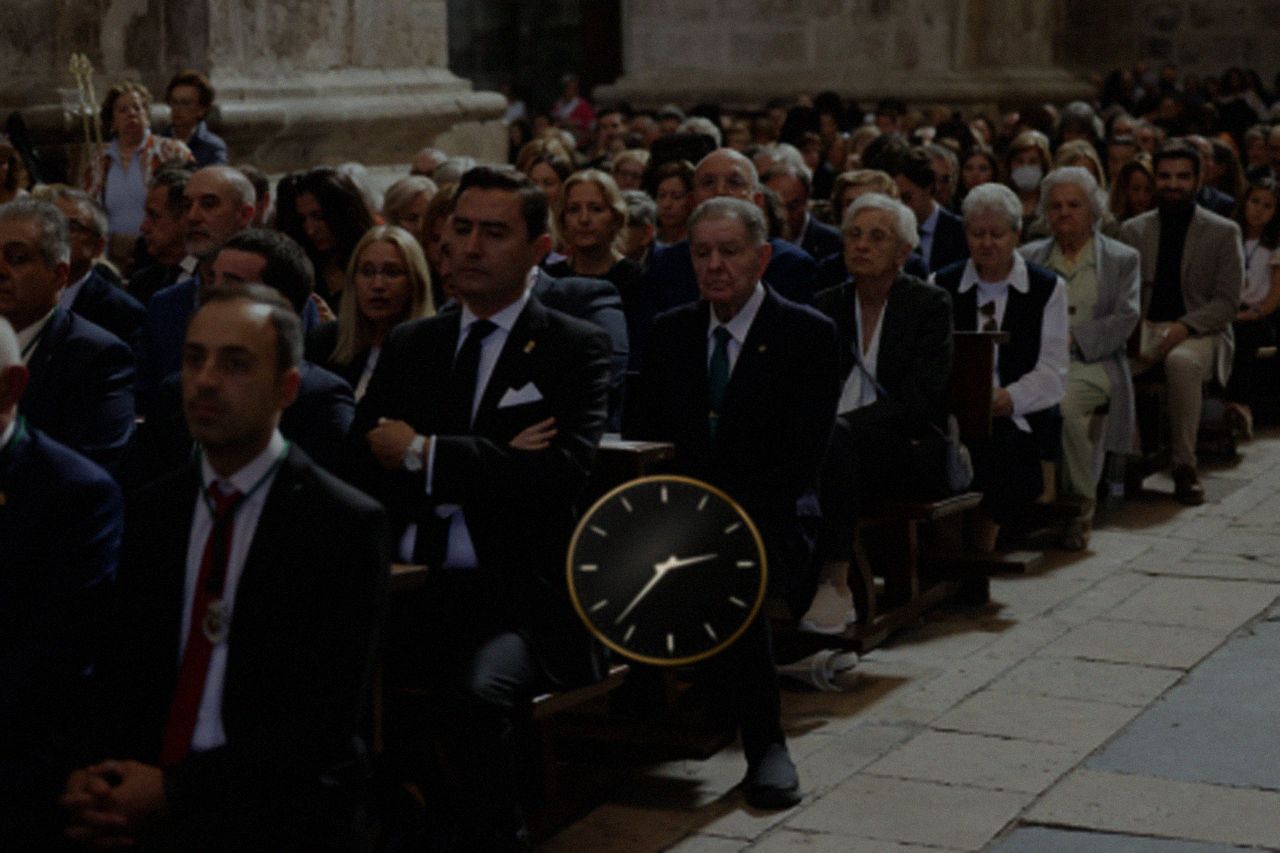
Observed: 2 h 37 min
